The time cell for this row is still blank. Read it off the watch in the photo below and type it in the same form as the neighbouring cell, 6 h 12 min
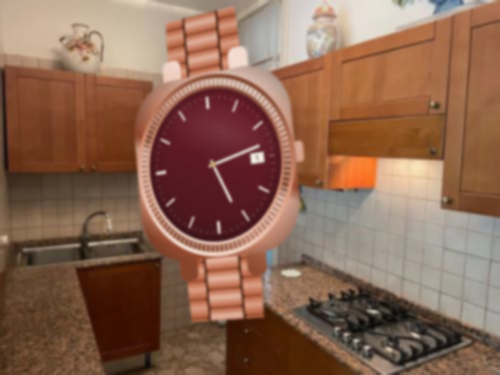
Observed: 5 h 13 min
